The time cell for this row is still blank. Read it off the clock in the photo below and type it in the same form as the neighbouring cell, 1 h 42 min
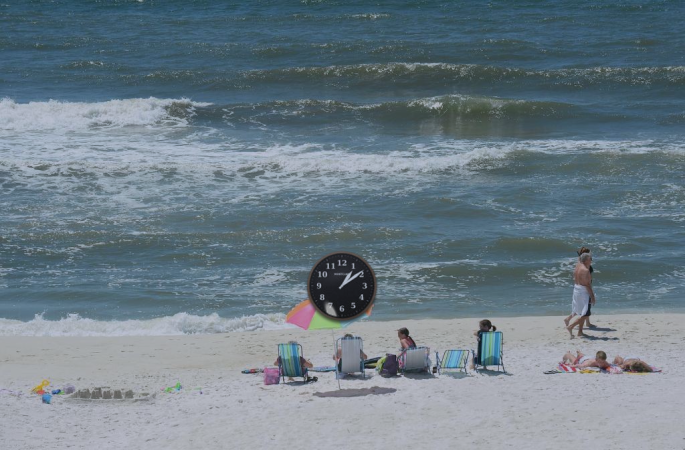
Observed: 1 h 09 min
